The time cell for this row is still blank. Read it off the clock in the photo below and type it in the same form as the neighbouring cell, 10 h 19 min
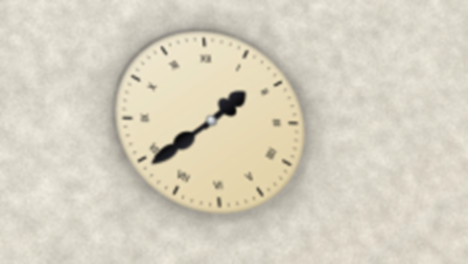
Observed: 1 h 39 min
